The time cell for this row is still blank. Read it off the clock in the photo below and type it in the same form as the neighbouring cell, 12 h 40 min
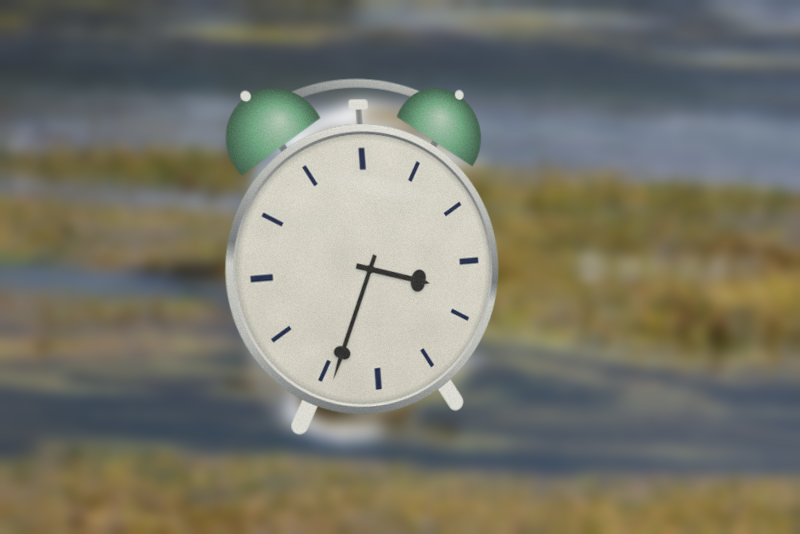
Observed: 3 h 34 min
